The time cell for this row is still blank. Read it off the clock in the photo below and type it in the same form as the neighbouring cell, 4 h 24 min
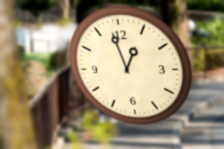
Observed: 12 h 58 min
